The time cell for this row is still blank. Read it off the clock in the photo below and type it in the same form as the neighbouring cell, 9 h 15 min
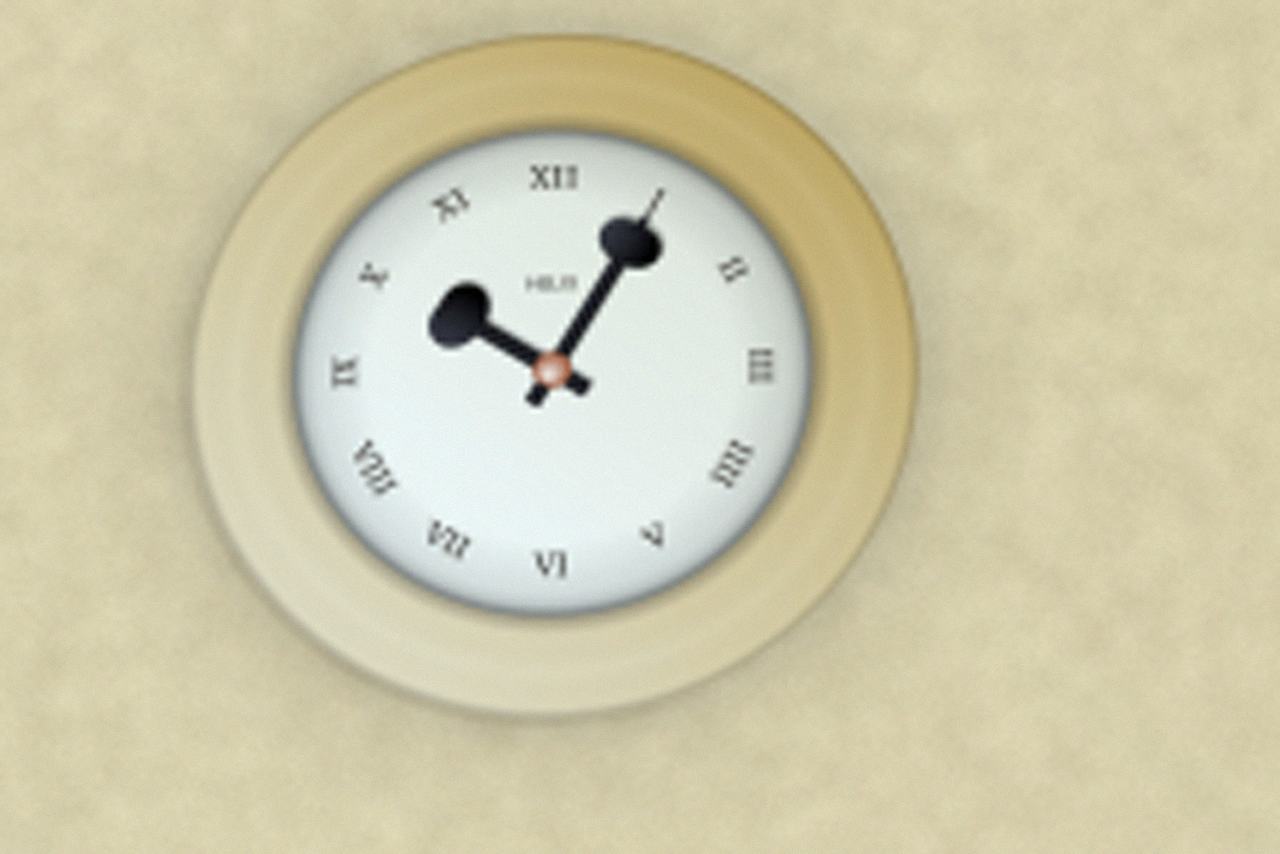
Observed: 10 h 05 min
